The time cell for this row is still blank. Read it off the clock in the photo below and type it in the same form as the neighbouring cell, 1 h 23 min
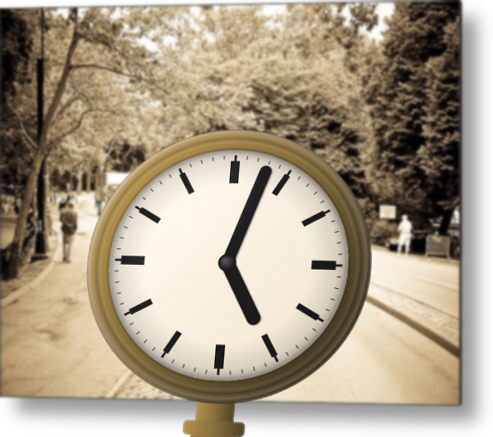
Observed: 5 h 03 min
